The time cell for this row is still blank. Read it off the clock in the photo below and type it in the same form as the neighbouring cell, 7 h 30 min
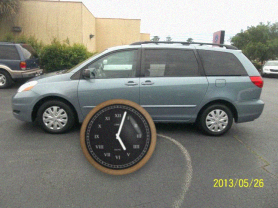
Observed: 5 h 03 min
